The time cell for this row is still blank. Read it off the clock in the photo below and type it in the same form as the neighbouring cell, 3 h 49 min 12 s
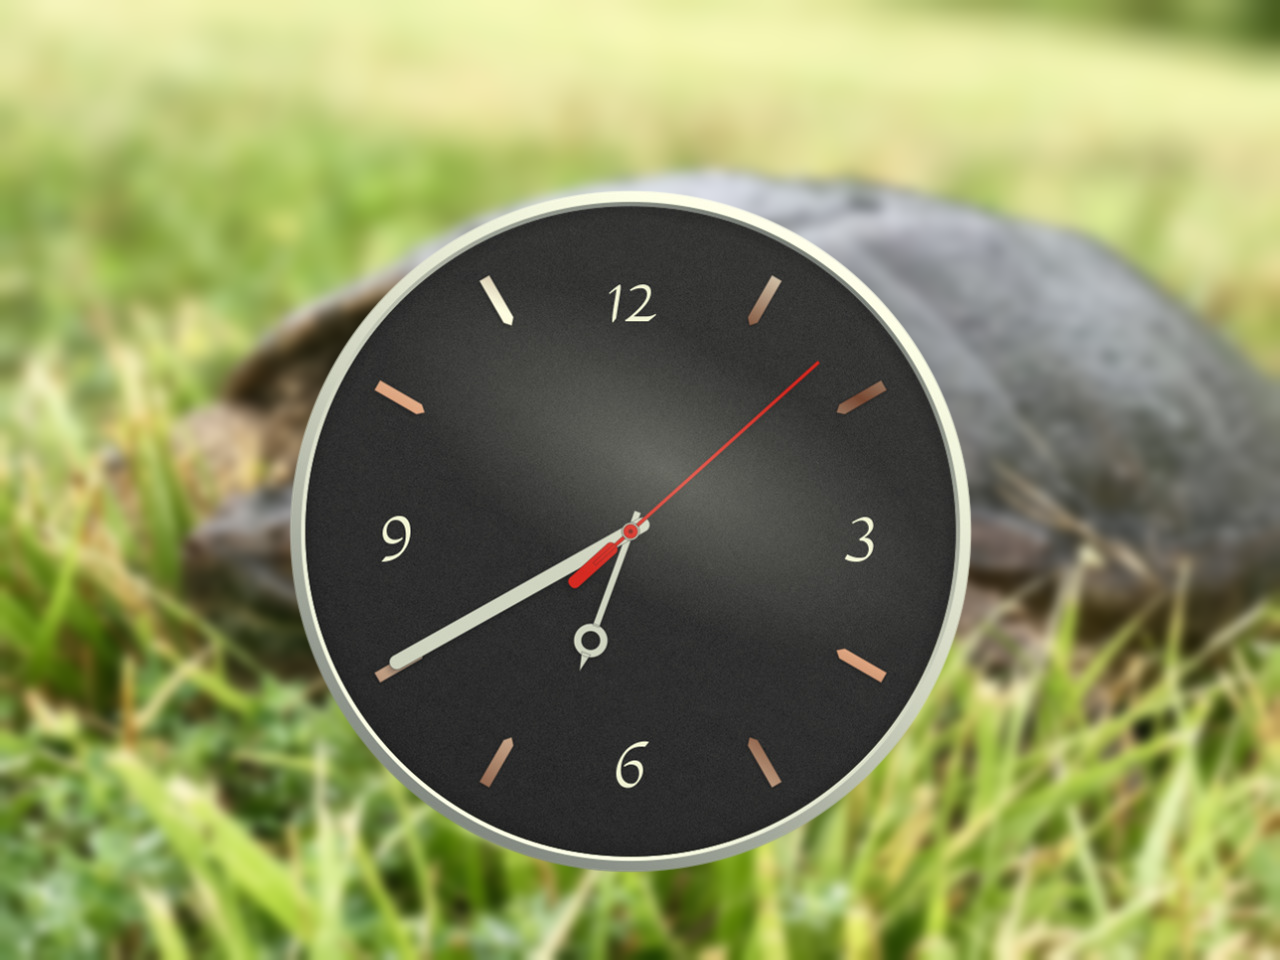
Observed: 6 h 40 min 08 s
